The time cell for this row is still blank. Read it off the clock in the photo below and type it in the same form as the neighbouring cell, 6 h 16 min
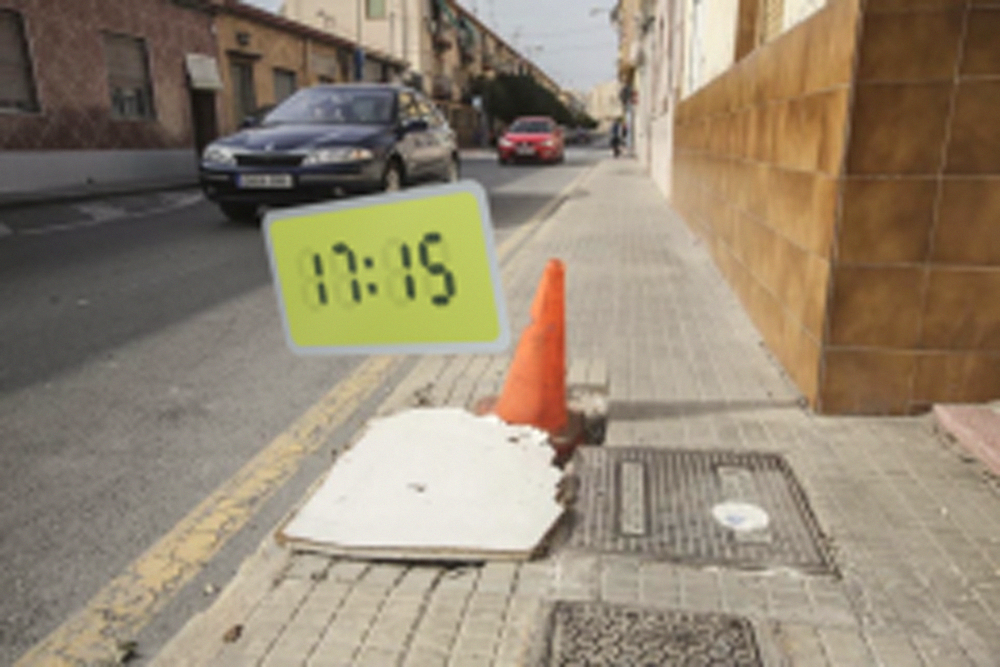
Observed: 17 h 15 min
